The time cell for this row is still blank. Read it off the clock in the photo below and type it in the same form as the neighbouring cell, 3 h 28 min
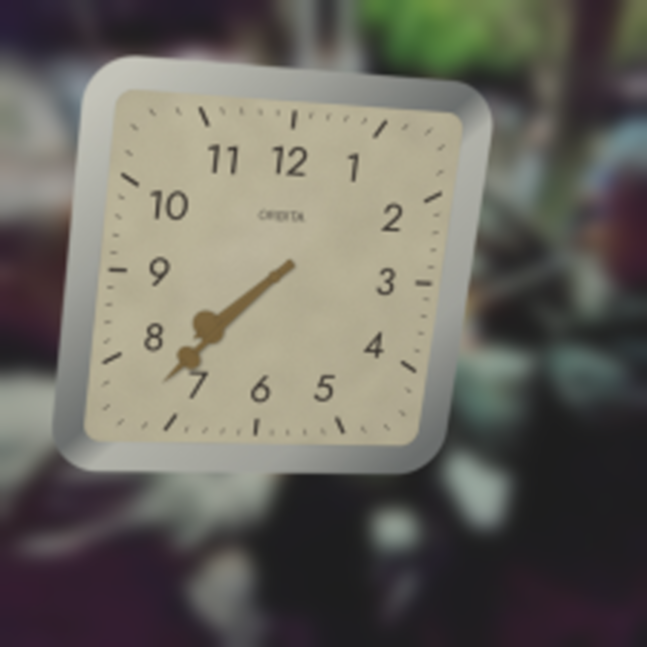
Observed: 7 h 37 min
